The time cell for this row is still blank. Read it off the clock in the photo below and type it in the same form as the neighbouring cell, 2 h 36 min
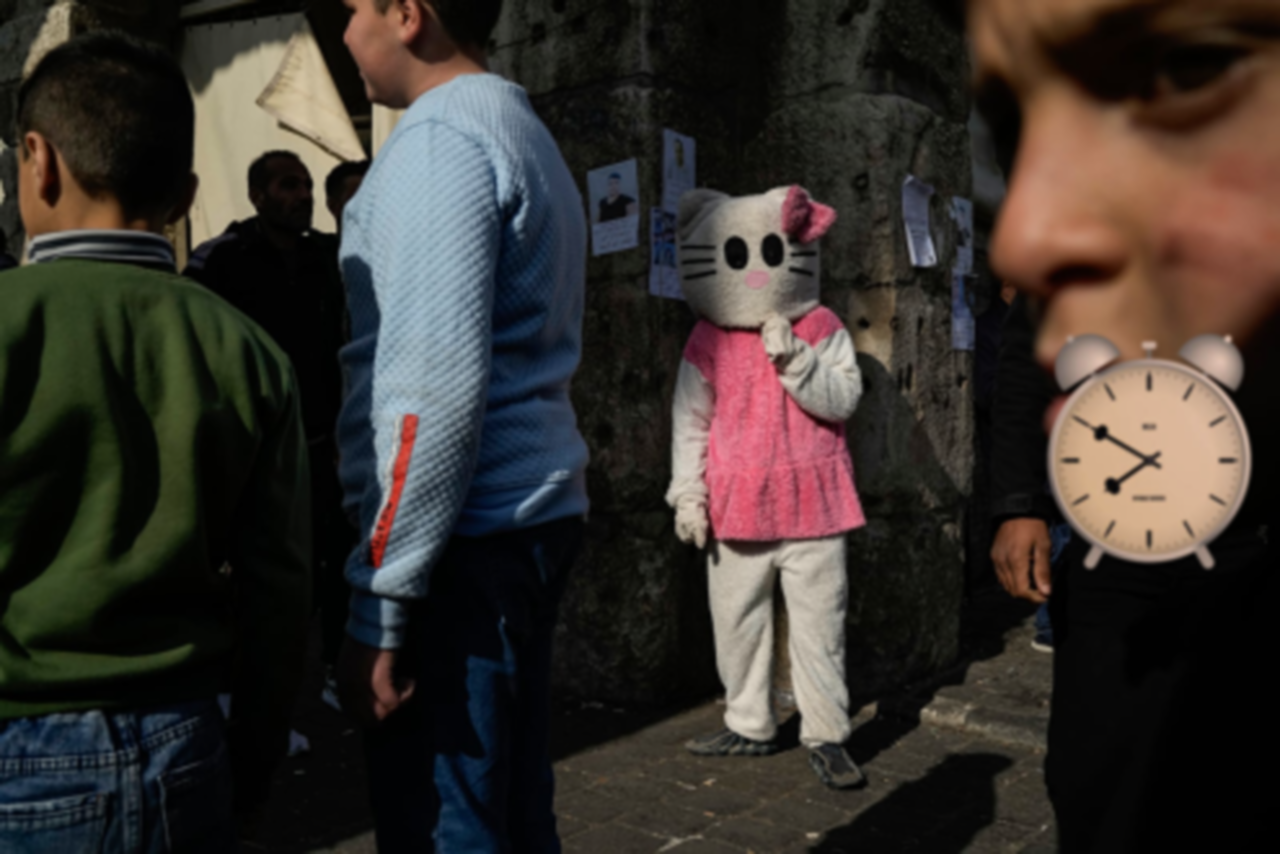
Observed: 7 h 50 min
